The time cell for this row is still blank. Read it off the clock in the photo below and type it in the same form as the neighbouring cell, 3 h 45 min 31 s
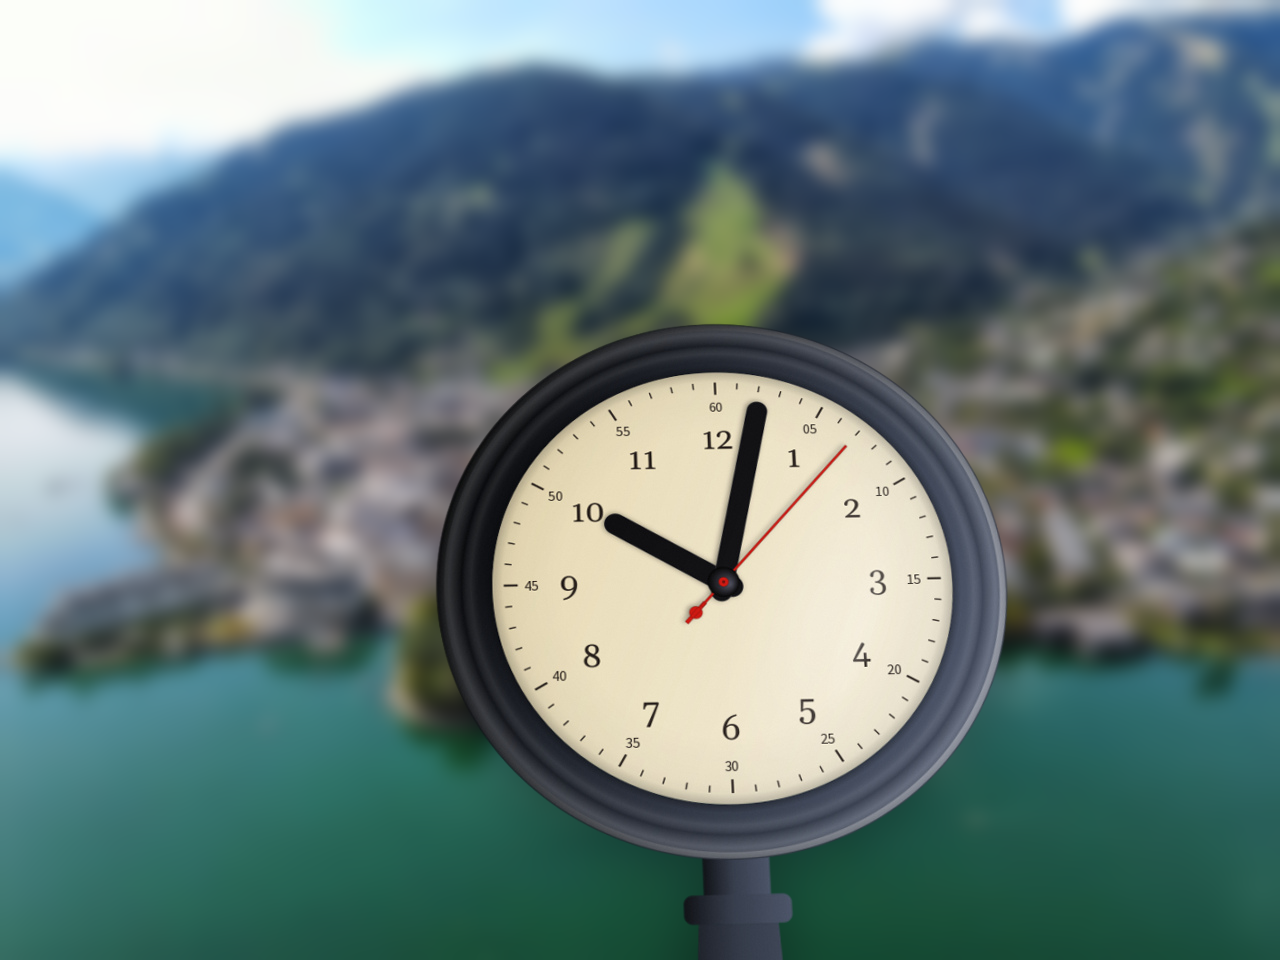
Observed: 10 h 02 min 07 s
